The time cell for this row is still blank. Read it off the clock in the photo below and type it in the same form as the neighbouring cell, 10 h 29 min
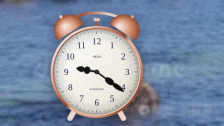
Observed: 9 h 21 min
